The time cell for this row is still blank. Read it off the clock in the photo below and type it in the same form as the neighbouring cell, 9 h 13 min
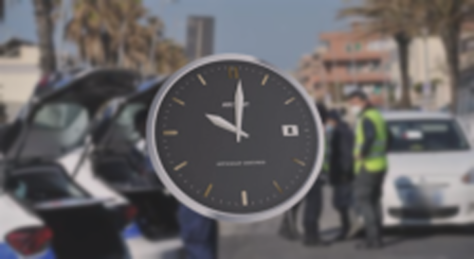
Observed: 10 h 01 min
